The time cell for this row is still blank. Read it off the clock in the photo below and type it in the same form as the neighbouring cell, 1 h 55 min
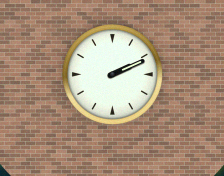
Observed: 2 h 11 min
